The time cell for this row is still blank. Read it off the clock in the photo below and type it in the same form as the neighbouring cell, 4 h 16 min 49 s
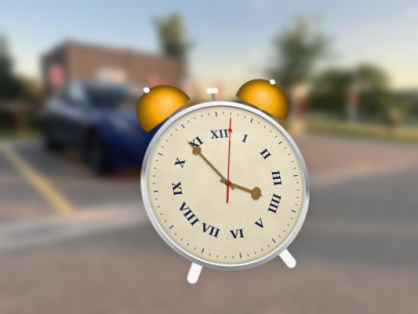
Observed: 3 h 54 min 02 s
